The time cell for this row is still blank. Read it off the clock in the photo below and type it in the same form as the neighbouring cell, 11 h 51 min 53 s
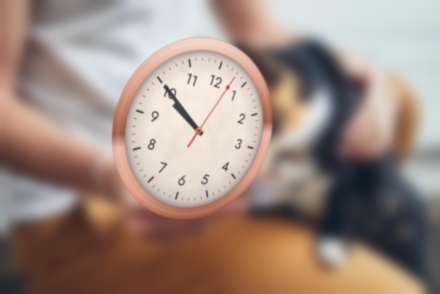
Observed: 9 h 50 min 03 s
